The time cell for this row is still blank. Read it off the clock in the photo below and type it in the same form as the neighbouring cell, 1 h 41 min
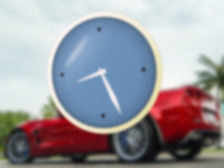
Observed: 8 h 26 min
